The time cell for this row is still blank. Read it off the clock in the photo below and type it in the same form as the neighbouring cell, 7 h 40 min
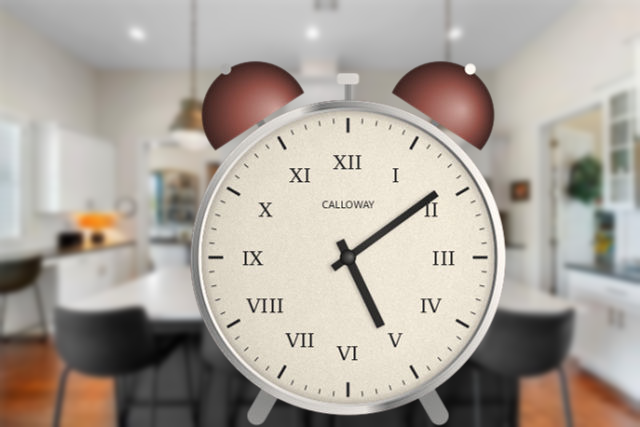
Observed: 5 h 09 min
